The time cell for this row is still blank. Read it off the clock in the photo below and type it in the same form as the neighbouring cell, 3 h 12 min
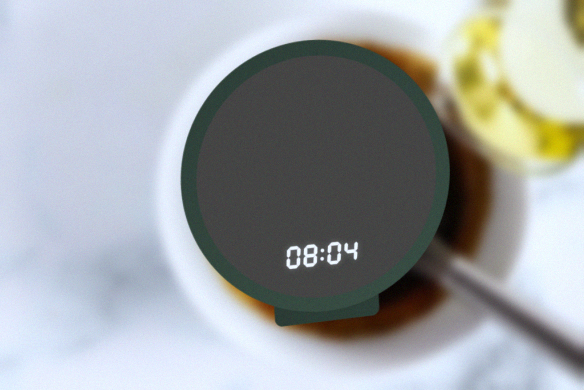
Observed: 8 h 04 min
